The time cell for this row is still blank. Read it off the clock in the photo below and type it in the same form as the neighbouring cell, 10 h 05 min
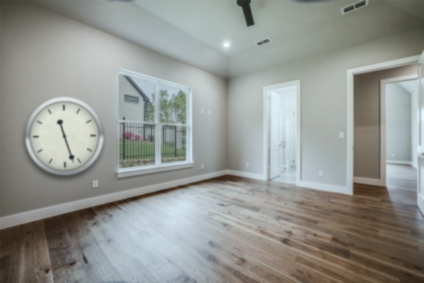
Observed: 11 h 27 min
